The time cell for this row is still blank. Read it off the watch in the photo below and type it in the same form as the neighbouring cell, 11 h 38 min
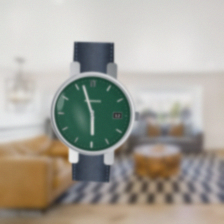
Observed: 5 h 57 min
